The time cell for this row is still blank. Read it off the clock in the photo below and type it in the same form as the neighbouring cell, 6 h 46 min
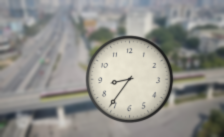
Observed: 8 h 36 min
